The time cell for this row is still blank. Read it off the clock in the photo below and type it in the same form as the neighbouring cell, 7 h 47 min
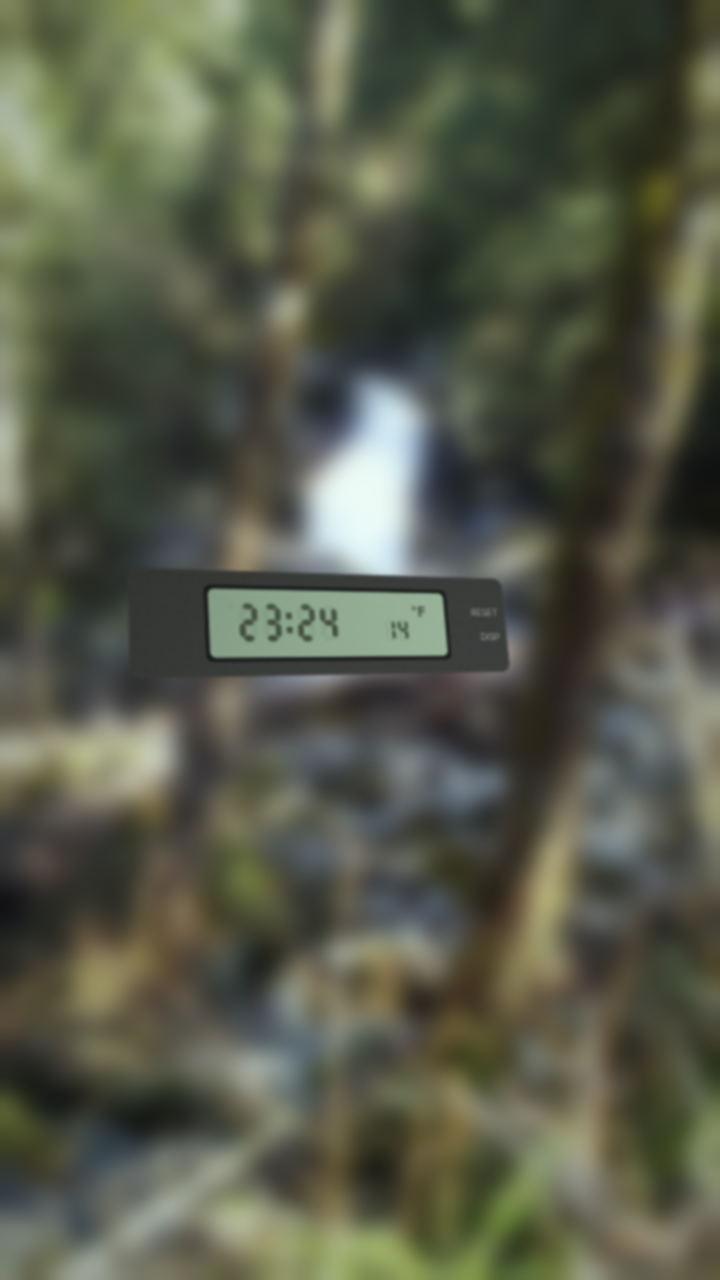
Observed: 23 h 24 min
